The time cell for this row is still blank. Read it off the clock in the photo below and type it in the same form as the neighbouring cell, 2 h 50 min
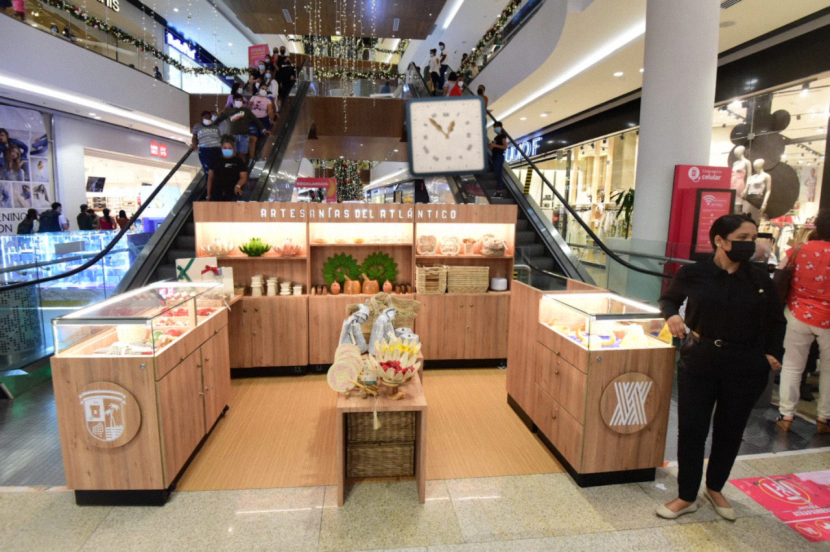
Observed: 12 h 53 min
